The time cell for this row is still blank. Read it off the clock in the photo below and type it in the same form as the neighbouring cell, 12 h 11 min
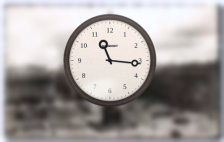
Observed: 11 h 16 min
